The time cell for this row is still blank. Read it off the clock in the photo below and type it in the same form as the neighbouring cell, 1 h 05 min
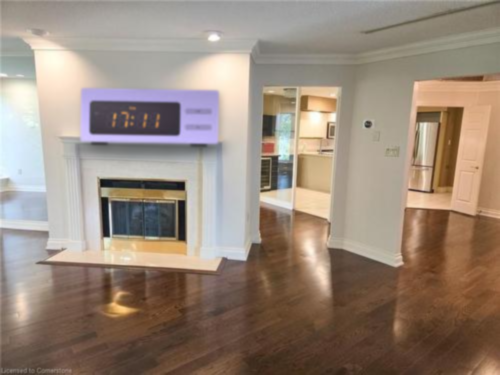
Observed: 17 h 11 min
